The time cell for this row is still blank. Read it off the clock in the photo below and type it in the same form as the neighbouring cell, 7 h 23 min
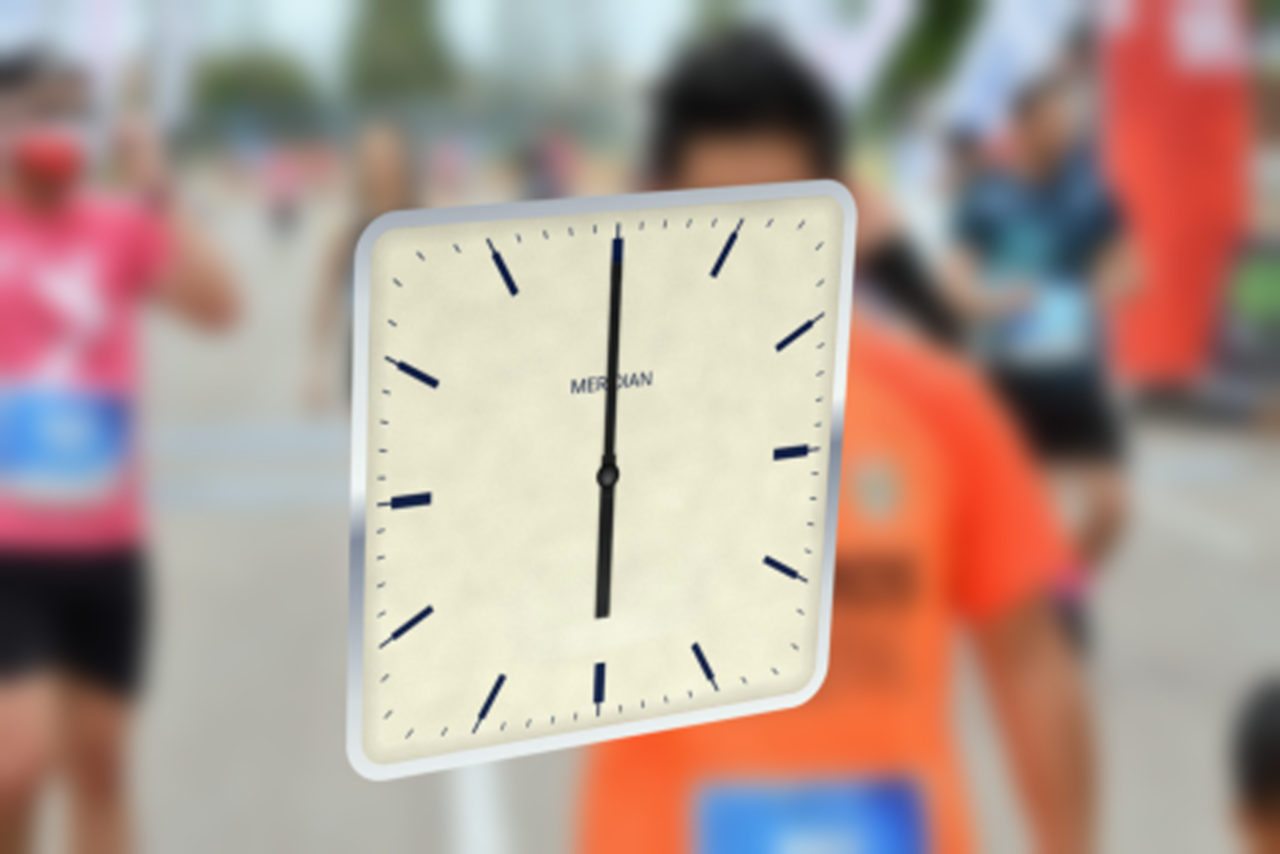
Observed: 6 h 00 min
